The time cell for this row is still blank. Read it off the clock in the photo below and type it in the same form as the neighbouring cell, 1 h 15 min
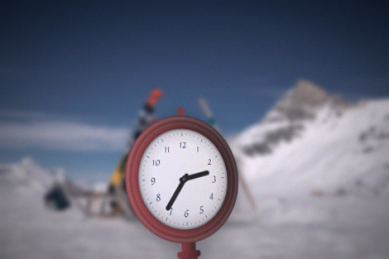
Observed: 2 h 36 min
